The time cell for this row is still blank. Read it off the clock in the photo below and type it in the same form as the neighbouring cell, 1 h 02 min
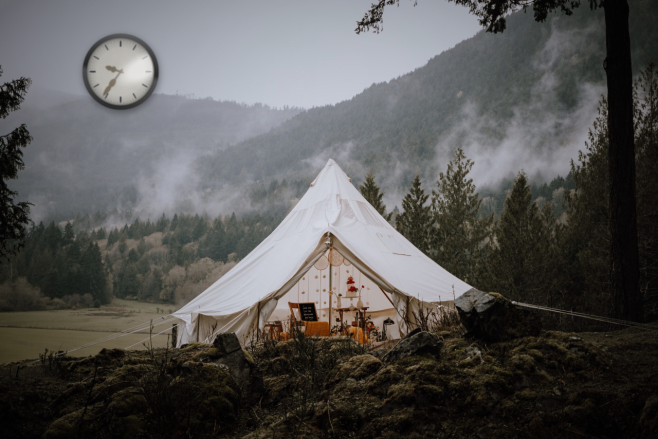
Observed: 9 h 36 min
